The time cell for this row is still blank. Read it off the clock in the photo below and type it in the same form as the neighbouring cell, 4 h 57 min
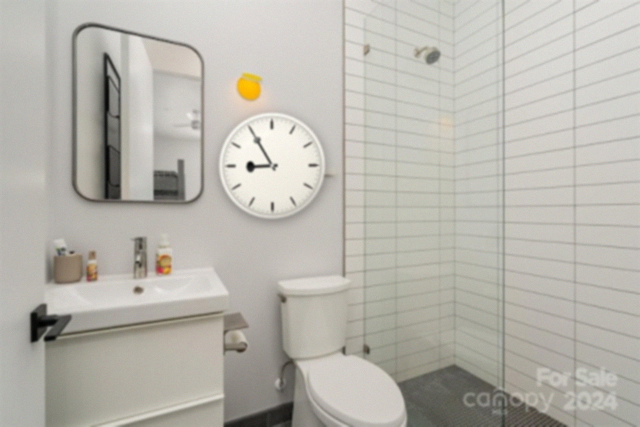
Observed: 8 h 55 min
